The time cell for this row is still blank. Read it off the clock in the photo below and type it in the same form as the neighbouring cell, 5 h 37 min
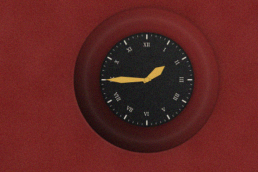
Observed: 1 h 45 min
